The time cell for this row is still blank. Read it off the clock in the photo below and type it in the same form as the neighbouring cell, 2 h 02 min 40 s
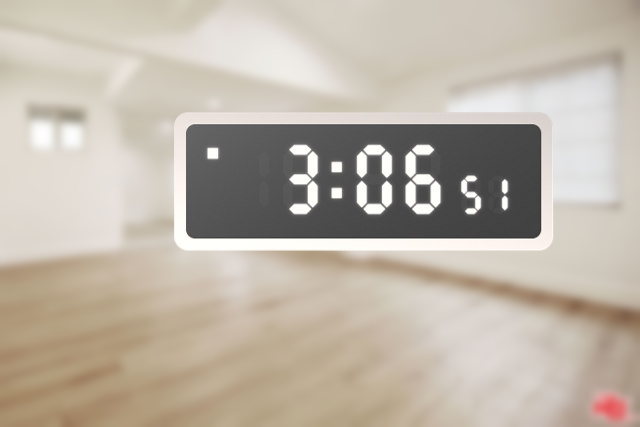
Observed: 3 h 06 min 51 s
